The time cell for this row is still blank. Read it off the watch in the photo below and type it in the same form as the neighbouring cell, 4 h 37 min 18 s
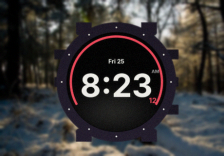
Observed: 8 h 23 min 12 s
